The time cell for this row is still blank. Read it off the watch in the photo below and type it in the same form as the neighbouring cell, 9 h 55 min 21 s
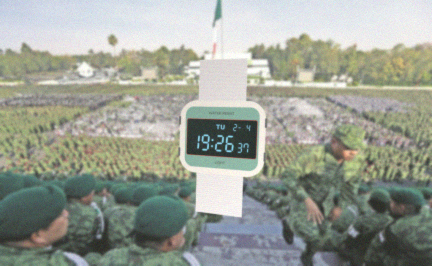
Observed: 19 h 26 min 37 s
